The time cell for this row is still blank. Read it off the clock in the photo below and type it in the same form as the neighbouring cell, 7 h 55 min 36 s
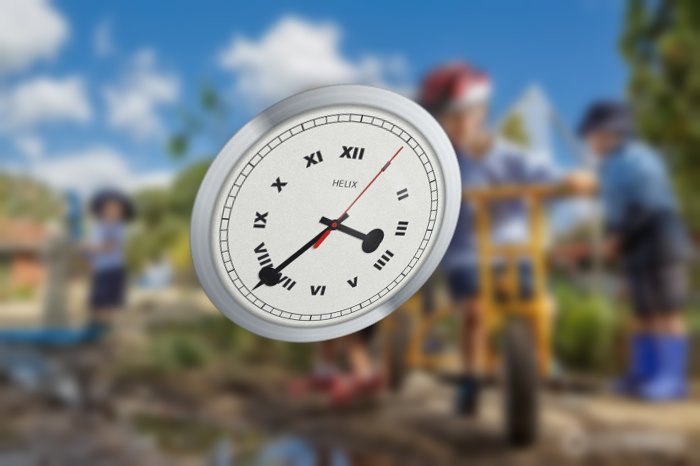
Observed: 3 h 37 min 05 s
